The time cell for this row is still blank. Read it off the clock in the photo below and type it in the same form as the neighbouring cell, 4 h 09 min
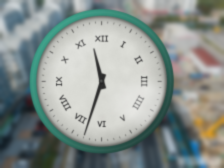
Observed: 11 h 33 min
